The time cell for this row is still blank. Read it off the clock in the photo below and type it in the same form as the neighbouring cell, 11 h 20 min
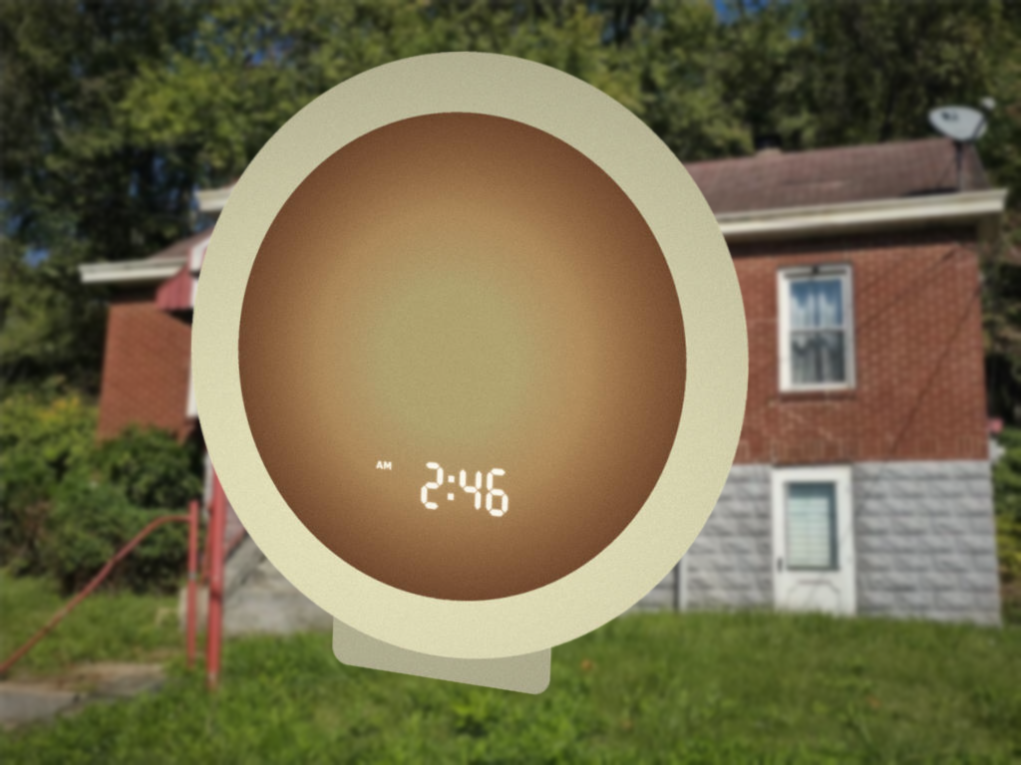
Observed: 2 h 46 min
